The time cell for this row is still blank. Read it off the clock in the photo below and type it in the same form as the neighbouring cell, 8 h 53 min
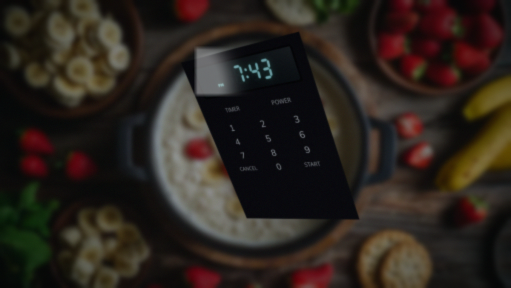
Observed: 7 h 43 min
